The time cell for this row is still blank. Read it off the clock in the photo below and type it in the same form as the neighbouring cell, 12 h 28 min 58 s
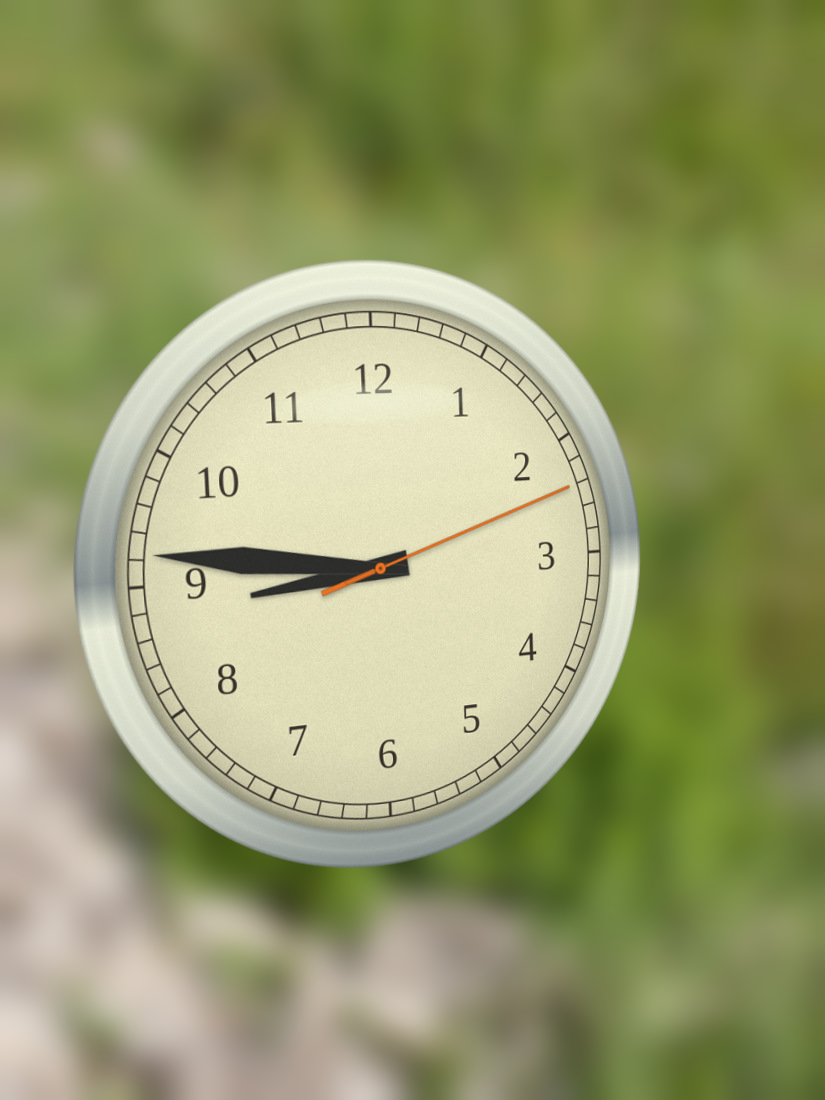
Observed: 8 h 46 min 12 s
